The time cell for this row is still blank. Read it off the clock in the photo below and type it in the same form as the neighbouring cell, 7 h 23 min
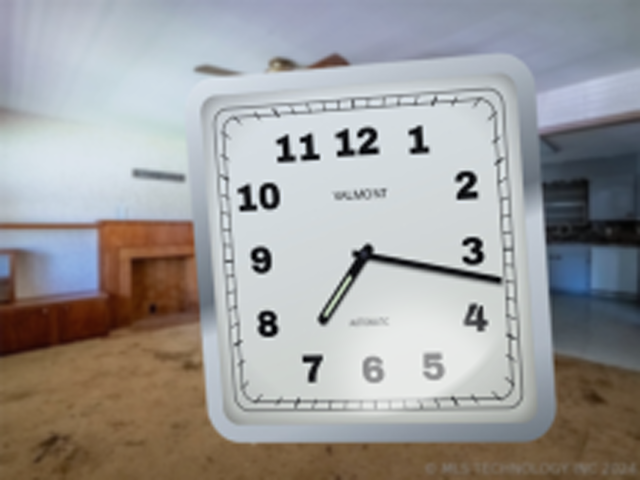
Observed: 7 h 17 min
